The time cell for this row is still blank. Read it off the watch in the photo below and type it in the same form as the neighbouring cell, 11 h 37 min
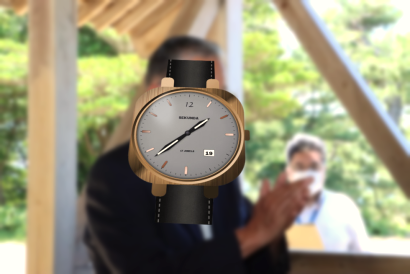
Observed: 1 h 38 min
